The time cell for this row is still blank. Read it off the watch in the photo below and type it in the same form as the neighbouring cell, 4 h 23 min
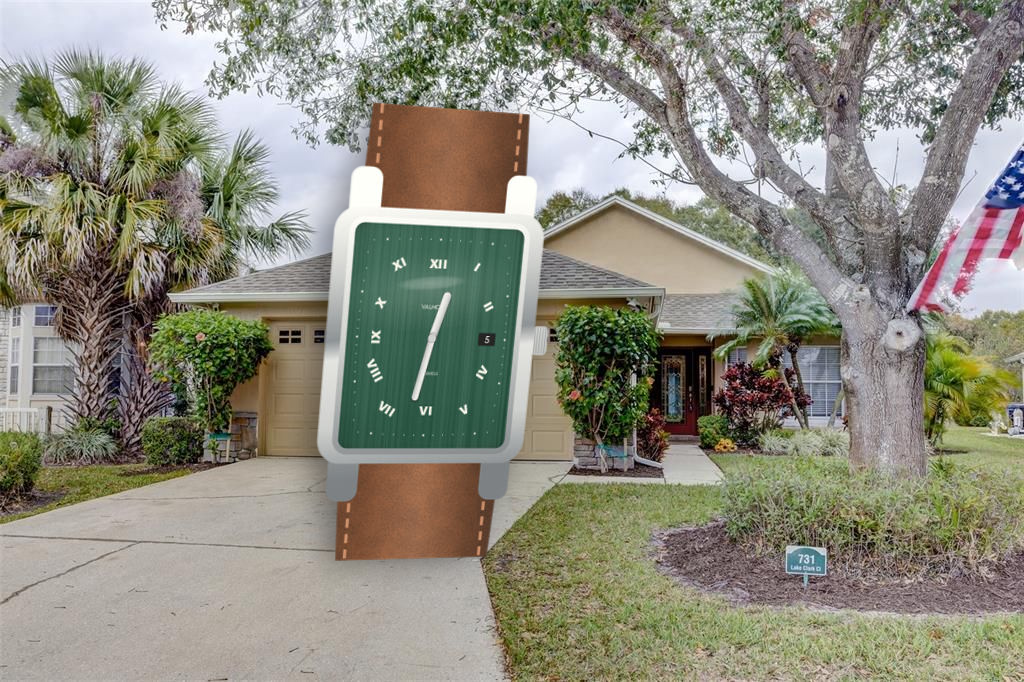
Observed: 12 h 32 min
